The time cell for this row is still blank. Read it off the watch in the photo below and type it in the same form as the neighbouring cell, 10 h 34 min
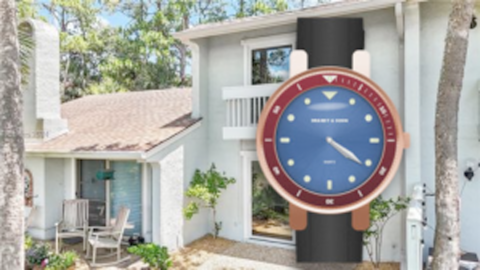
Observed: 4 h 21 min
